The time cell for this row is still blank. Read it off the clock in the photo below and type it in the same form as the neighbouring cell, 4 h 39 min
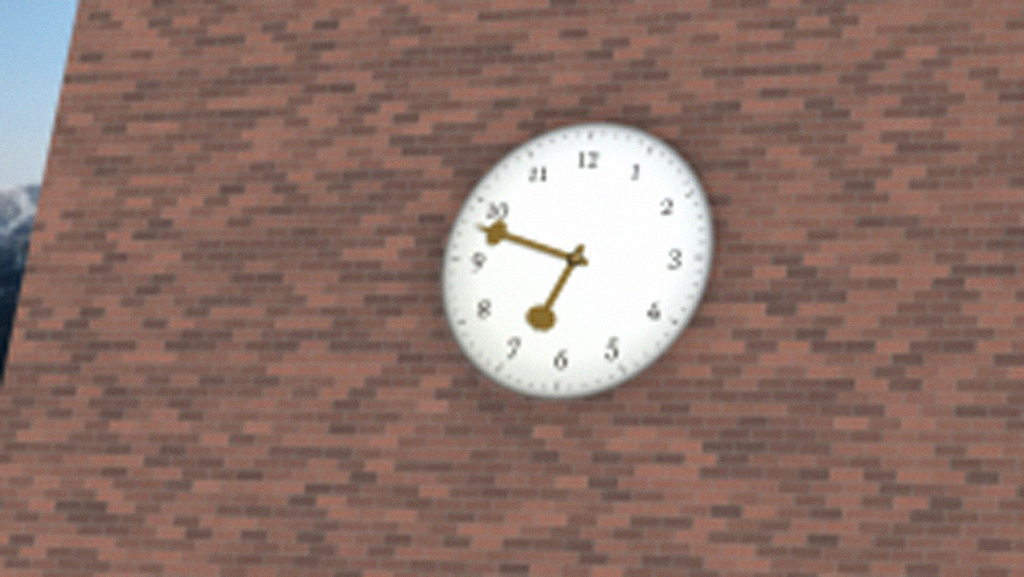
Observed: 6 h 48 min
